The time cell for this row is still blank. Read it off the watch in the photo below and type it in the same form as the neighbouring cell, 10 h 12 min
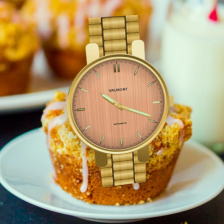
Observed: 10 h 19 min
